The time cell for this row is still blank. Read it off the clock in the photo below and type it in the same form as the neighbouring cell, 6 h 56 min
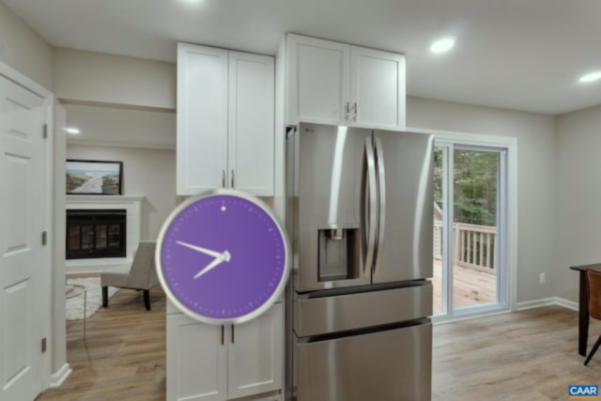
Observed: 7 h 48 min
